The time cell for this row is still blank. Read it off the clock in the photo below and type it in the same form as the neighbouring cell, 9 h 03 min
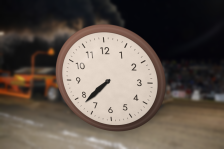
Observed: 7 h 38 min
